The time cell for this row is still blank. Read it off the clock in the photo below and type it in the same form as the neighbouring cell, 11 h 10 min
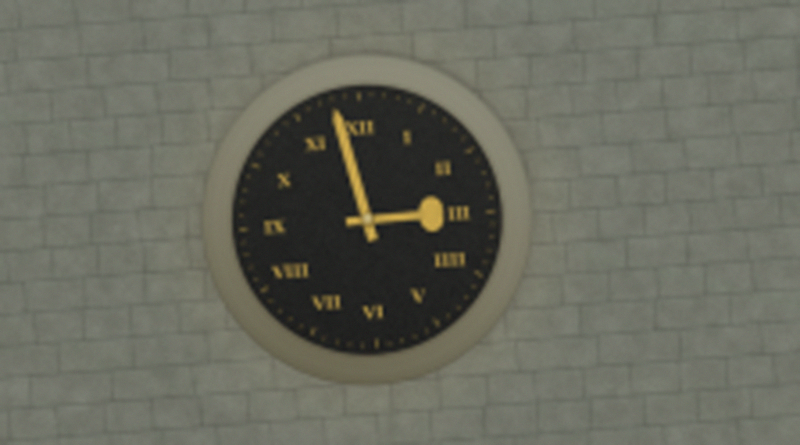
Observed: 2 h 58 min
